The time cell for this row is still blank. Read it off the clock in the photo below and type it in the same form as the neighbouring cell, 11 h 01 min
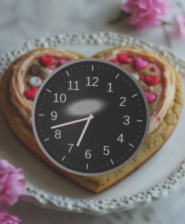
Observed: 6 h 42 min
